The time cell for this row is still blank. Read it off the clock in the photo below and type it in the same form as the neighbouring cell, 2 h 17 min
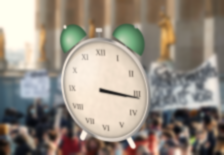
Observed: 3 h 16 min
